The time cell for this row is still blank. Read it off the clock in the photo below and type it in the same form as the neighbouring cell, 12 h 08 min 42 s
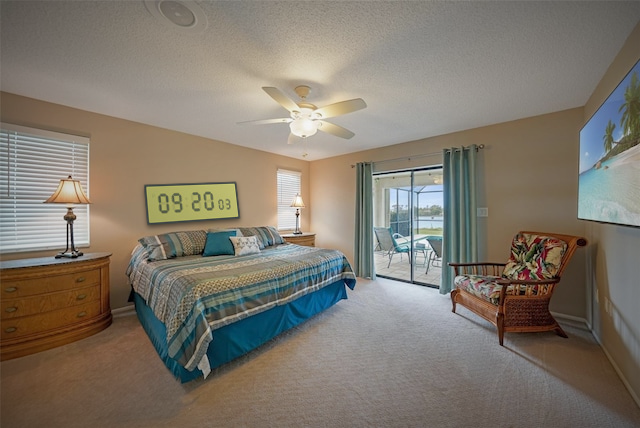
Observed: 9 h 20 min 03 s
